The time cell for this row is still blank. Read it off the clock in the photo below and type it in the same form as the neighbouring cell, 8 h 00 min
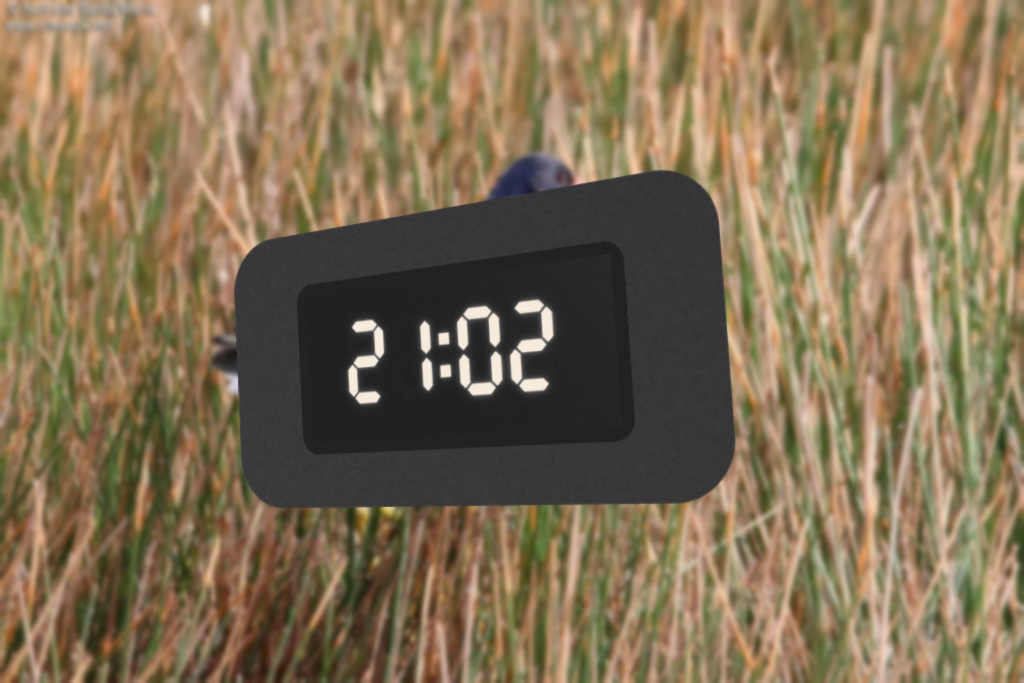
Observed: 21 h 02 min
